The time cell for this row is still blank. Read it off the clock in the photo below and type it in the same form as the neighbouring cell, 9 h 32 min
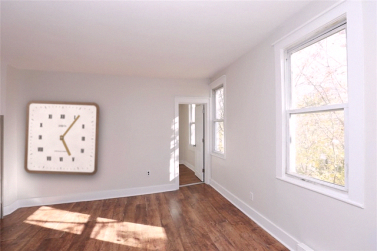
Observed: 5 h 06 min
